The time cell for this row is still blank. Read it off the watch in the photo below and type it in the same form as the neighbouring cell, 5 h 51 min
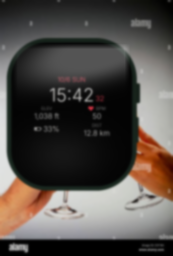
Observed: 15 h 42 min
